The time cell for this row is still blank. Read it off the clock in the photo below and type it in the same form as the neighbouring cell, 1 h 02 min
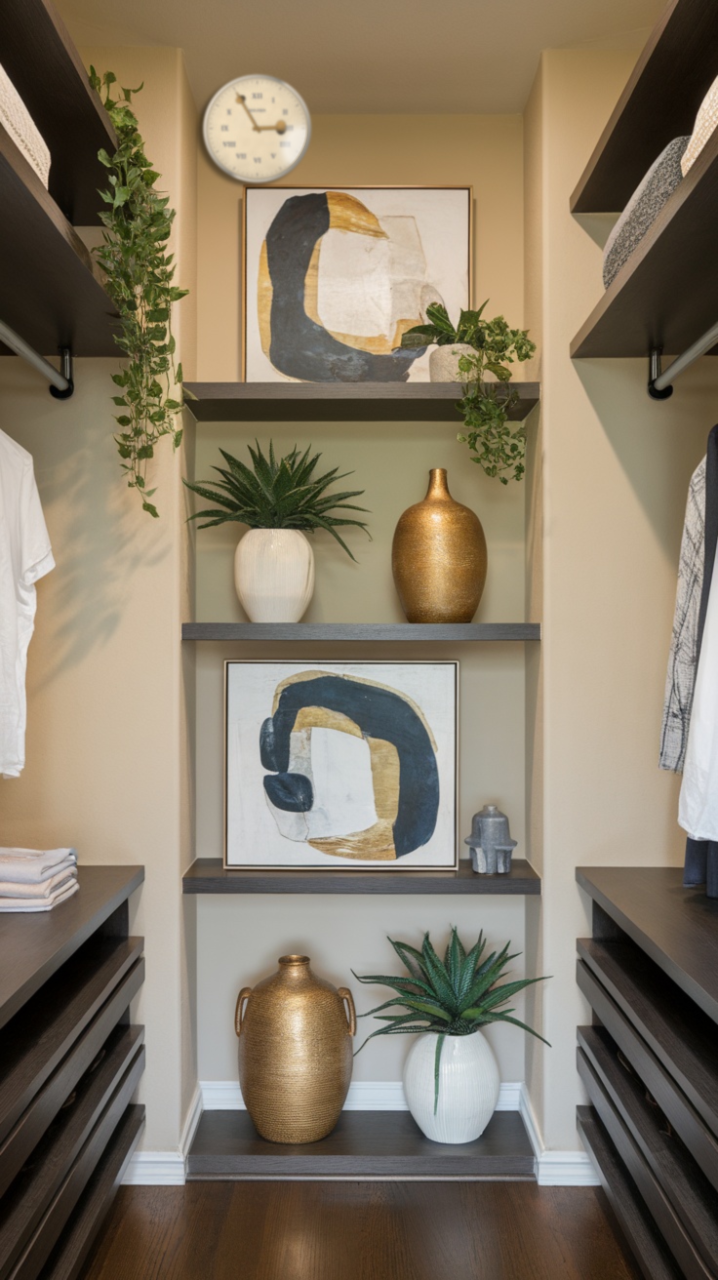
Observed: 2 h 55 min
